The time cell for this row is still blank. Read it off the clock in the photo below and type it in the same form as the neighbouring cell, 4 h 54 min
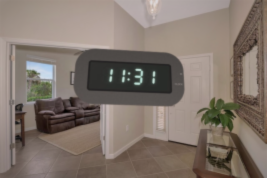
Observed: 11 h 31 min
